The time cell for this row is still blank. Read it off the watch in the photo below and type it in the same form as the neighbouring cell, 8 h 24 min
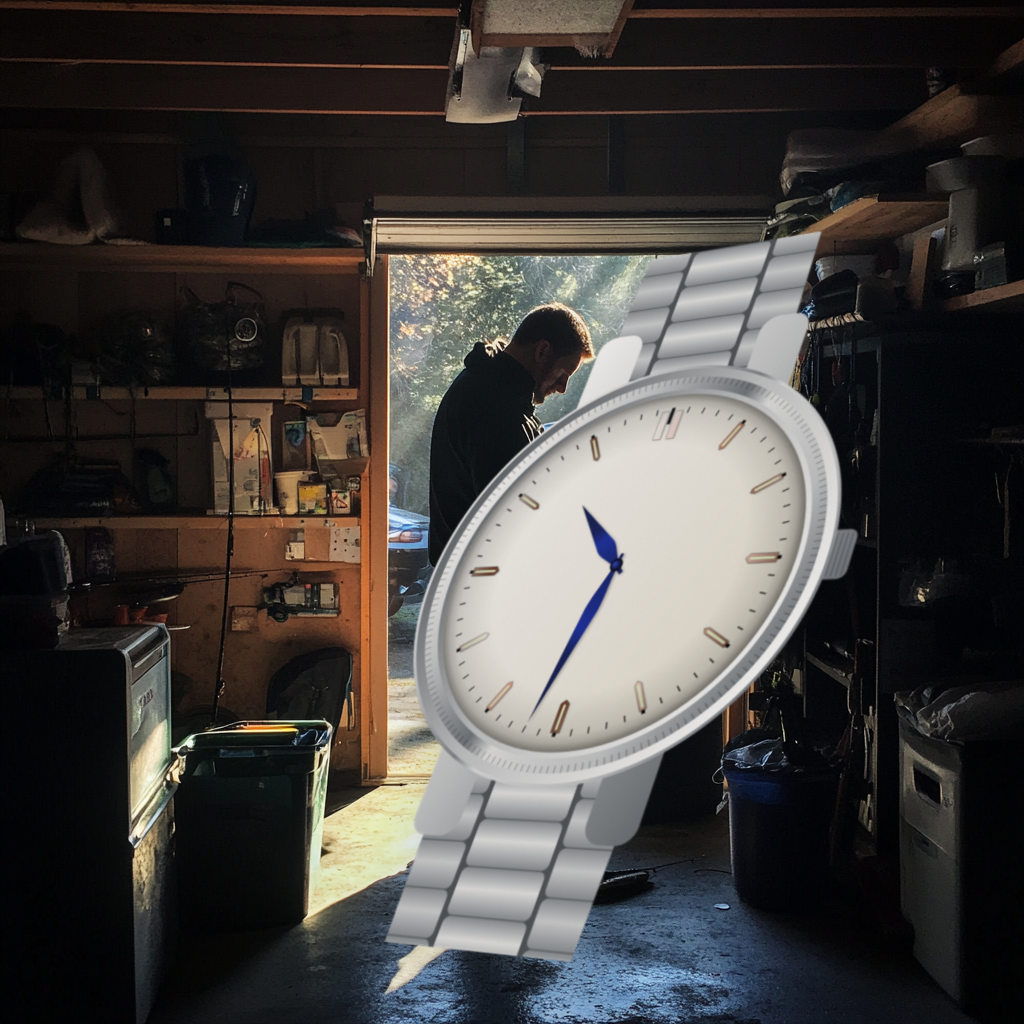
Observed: 10 h 32 min
